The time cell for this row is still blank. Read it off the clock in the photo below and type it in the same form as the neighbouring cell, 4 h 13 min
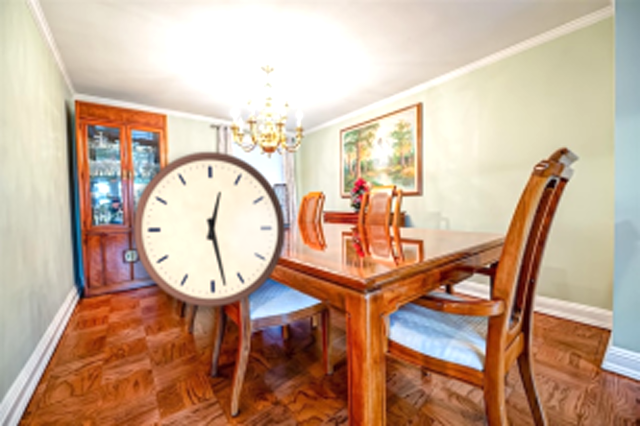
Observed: 12 h 28 min
